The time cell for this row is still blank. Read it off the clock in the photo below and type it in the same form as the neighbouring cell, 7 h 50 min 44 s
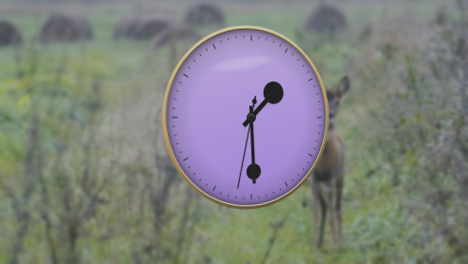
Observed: 1 h 29 min 32 s
